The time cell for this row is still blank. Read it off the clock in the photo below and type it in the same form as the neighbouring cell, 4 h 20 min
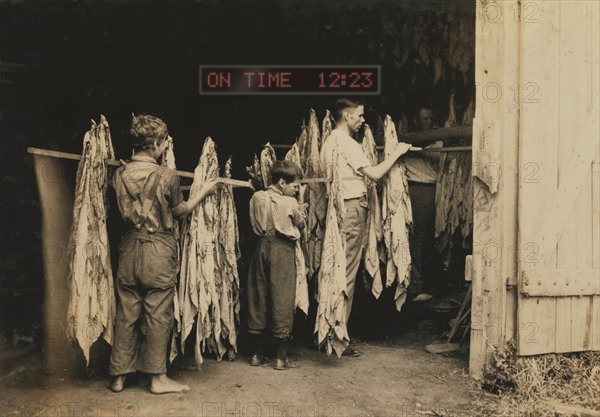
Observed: 12 h 23 min
